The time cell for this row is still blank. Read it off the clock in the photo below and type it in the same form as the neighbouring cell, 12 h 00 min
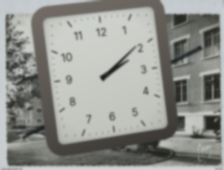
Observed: 2 h 09 min
